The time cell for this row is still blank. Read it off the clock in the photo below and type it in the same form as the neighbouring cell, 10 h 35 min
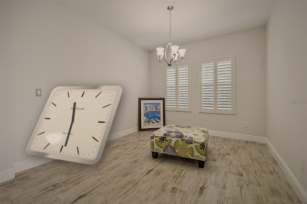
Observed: 11 h 29 min
